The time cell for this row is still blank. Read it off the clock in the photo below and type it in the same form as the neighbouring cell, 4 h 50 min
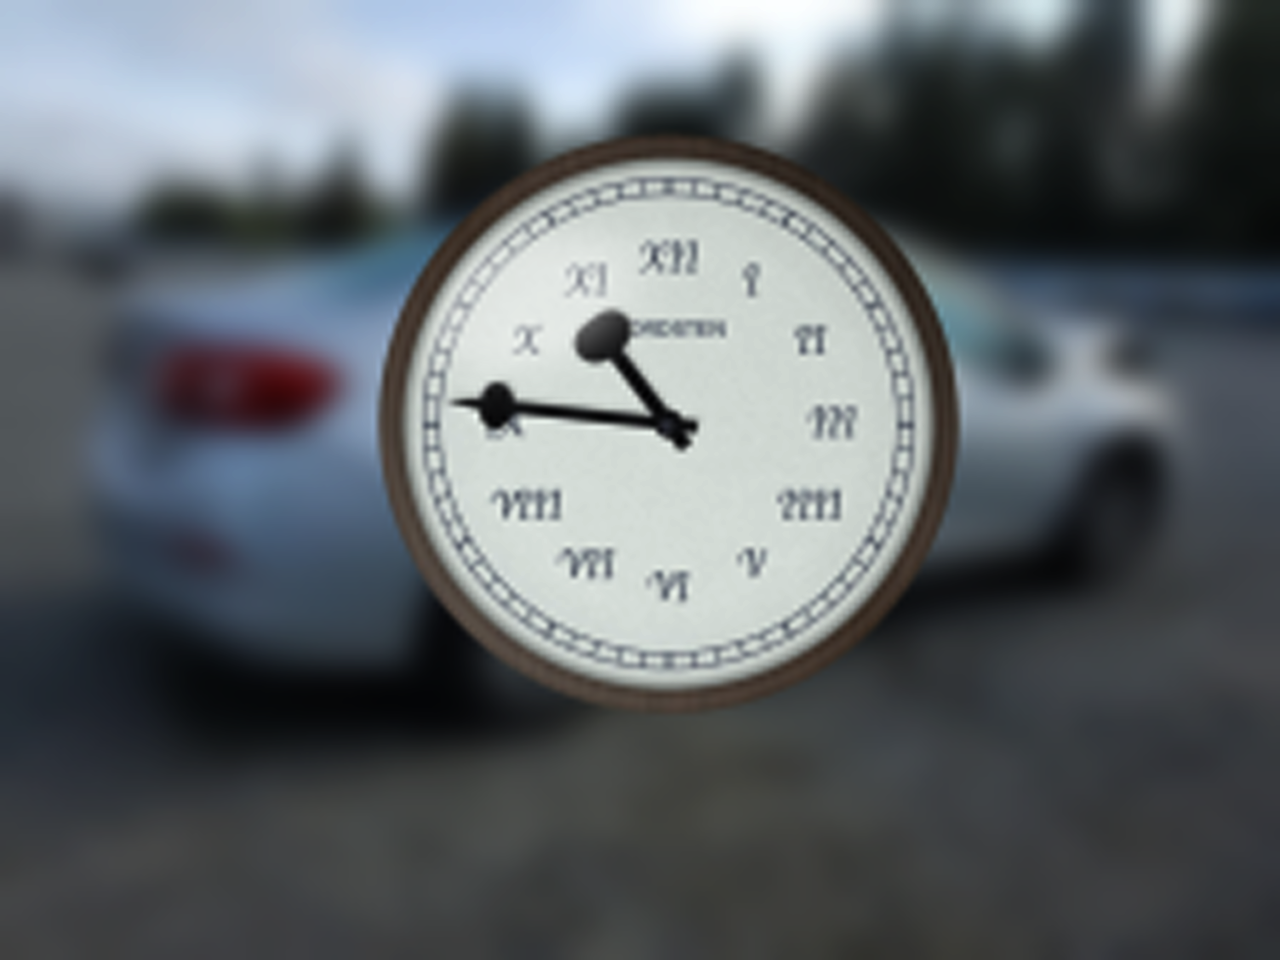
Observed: 10 h 46 min
